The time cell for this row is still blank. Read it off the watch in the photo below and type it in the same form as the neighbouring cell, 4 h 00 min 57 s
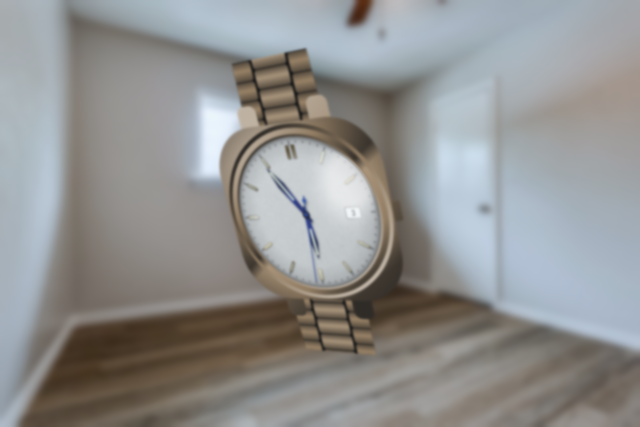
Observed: 5 h 54 min 31 s
